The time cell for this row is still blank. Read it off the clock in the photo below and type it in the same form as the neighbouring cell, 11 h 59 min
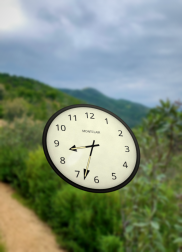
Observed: 8 h 33 min
